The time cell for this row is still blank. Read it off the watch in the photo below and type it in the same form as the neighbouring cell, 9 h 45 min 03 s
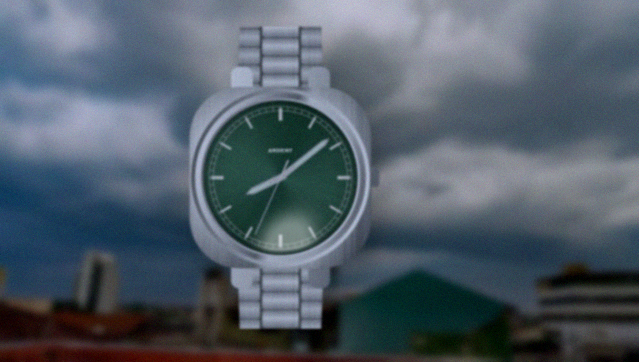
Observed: 8 h 08 min 34 s
